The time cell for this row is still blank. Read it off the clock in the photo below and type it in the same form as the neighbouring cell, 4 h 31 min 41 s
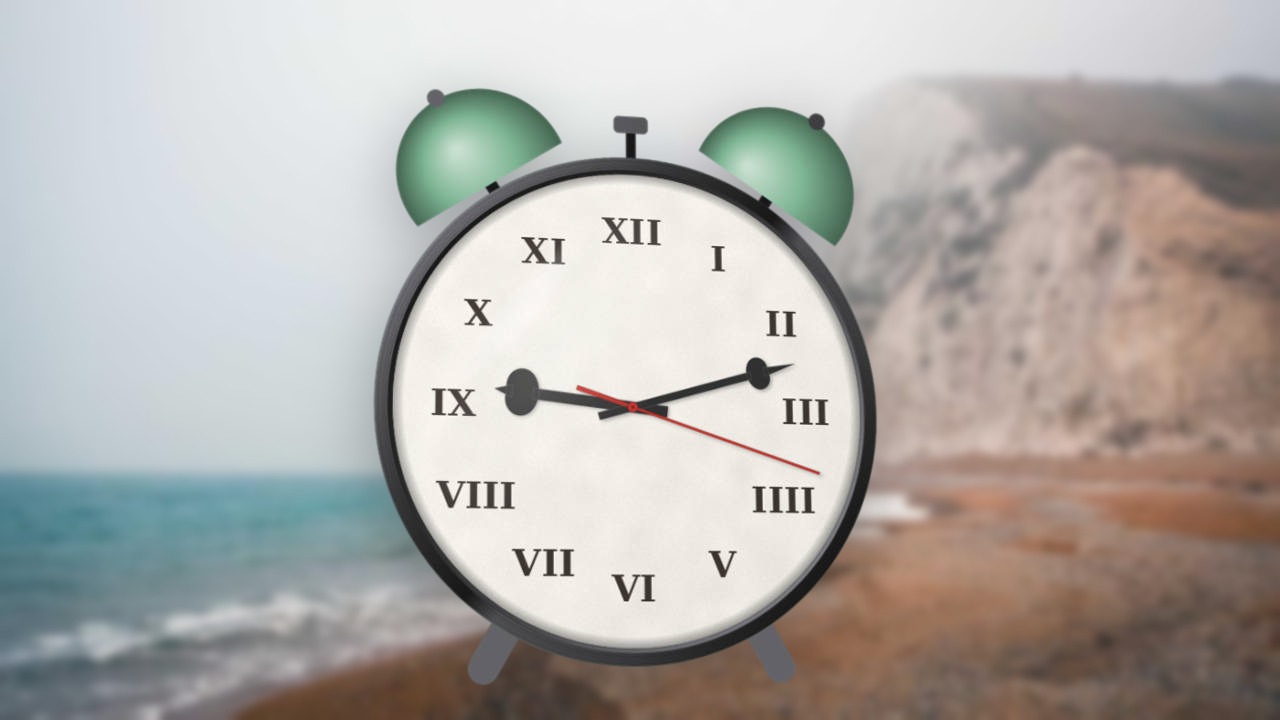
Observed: 9 h 12 min 18 s
